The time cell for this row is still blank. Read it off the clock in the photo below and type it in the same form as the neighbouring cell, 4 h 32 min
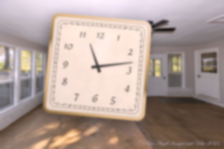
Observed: 11 h 13 min
